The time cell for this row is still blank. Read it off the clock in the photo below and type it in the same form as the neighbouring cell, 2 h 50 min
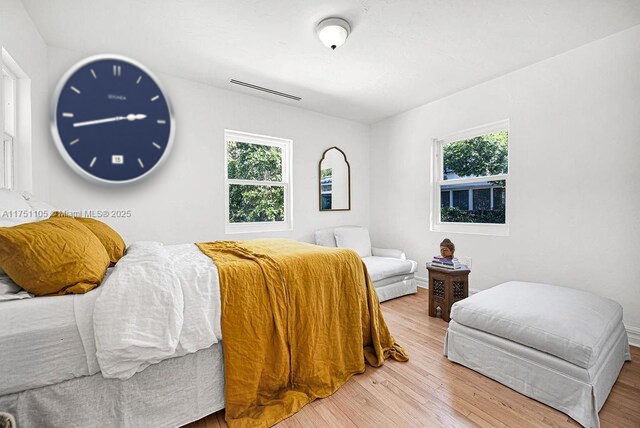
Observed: 2 h 43 min
